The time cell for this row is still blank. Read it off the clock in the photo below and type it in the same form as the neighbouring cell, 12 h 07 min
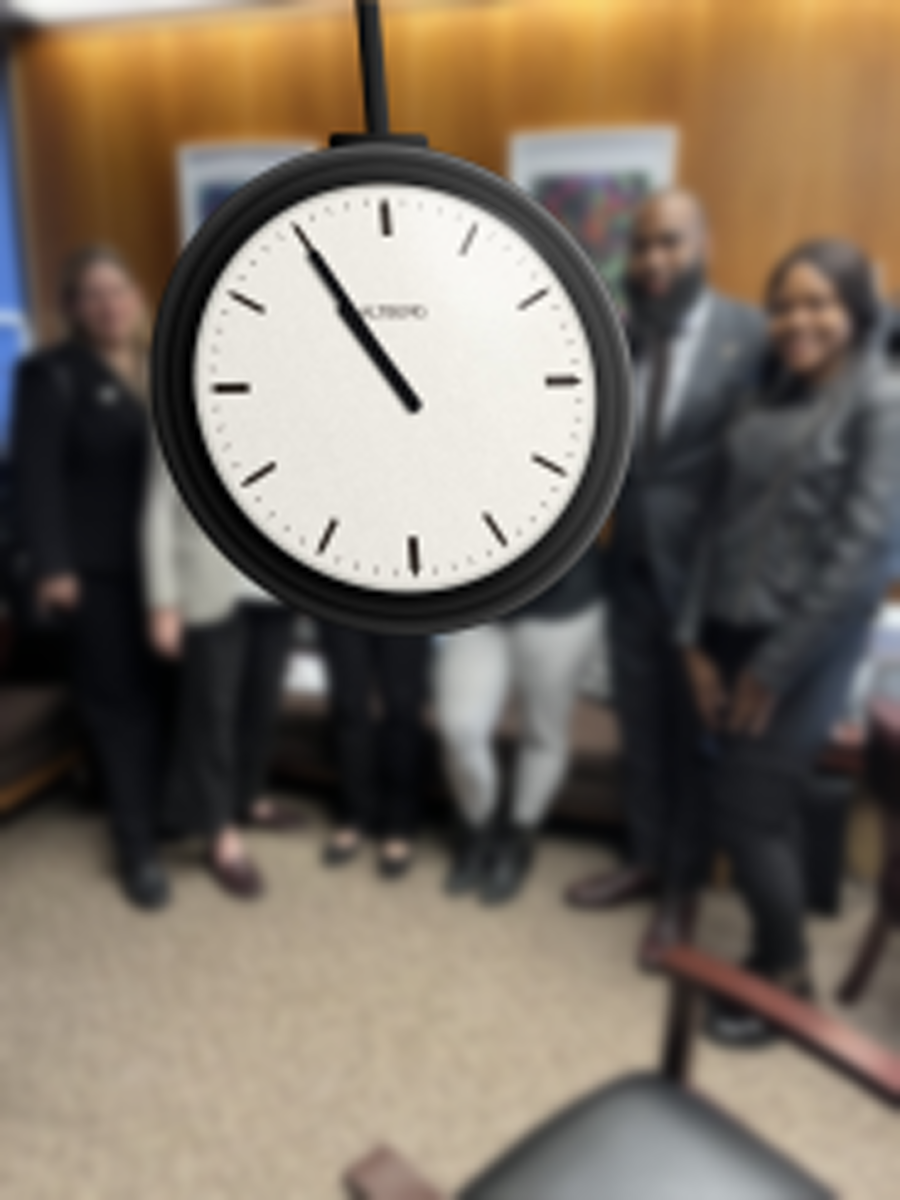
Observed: 10 h 55 min
